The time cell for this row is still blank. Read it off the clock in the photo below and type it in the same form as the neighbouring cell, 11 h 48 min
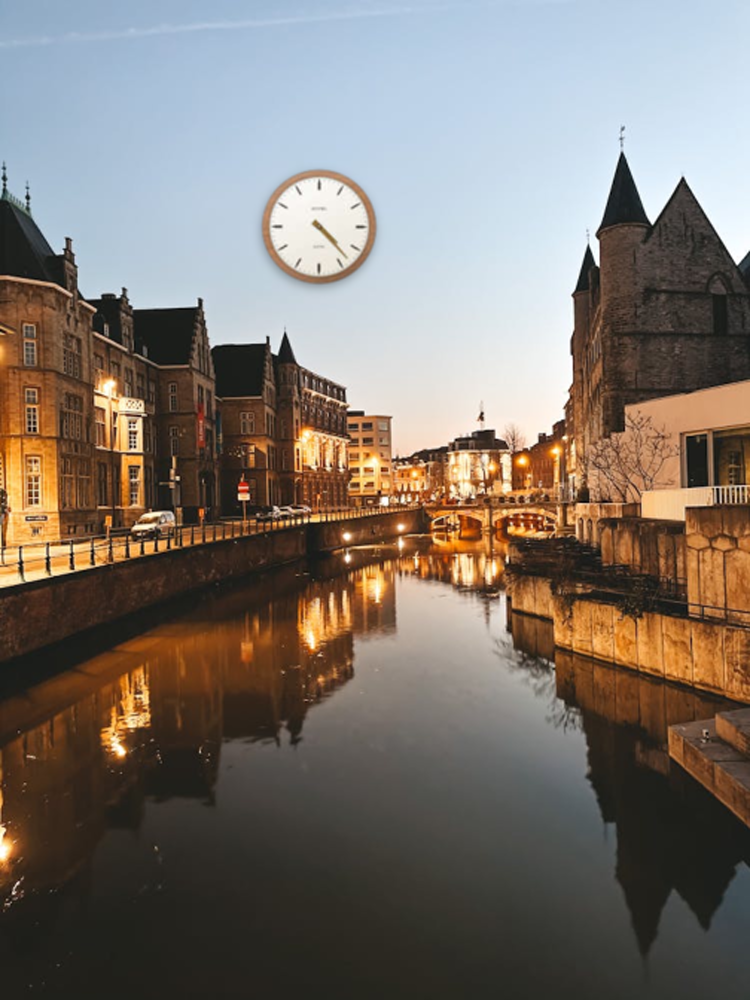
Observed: 4 h 23 min
